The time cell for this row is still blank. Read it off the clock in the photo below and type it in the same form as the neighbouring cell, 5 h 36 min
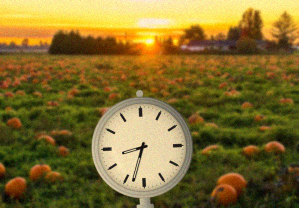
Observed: 8 h 33 min
